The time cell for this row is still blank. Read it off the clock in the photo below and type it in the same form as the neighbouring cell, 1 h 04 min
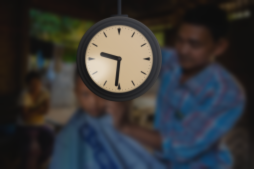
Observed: 9 h 31 min
